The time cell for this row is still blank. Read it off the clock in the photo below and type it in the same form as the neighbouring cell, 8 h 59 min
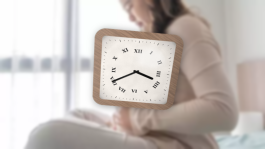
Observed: 3 h 40 min
